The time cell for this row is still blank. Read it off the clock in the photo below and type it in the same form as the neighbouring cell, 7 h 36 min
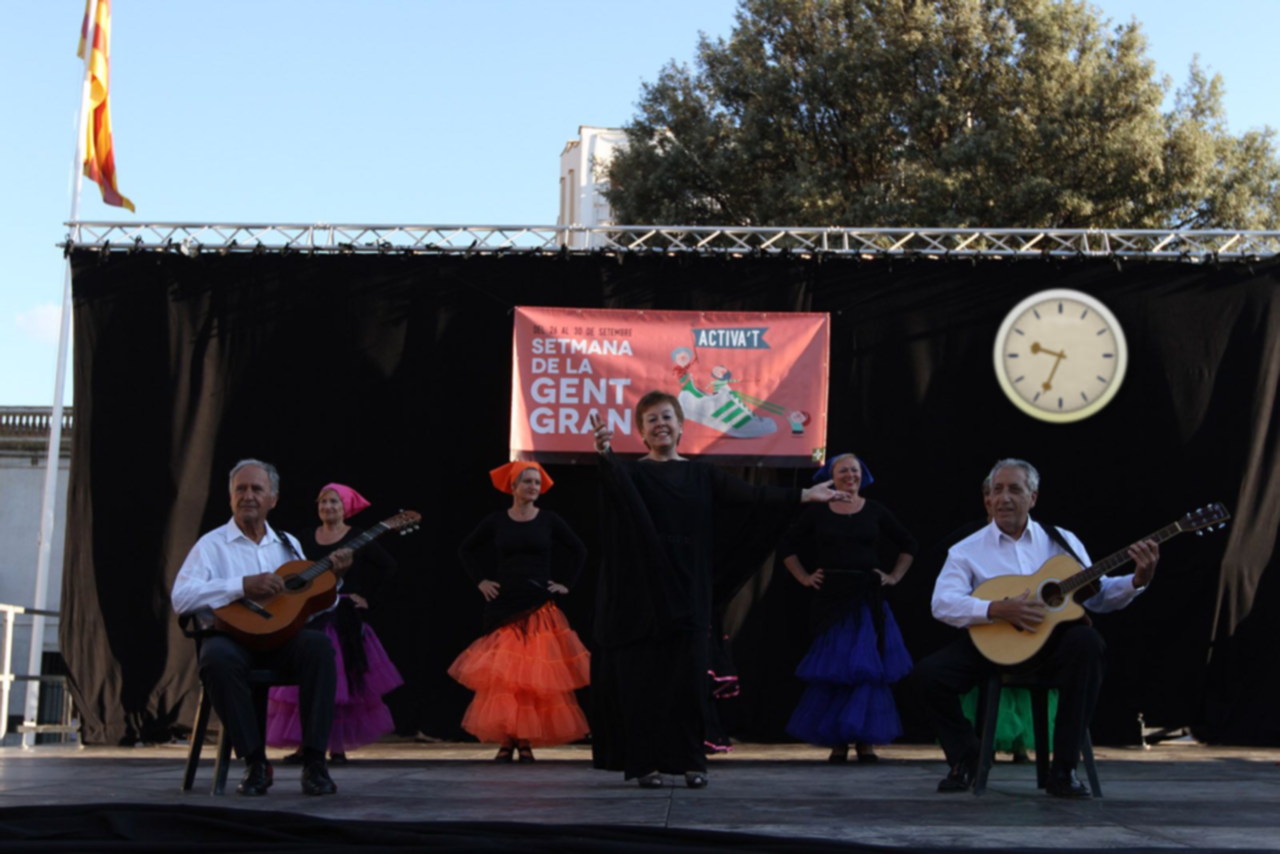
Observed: 9 h 34 min
